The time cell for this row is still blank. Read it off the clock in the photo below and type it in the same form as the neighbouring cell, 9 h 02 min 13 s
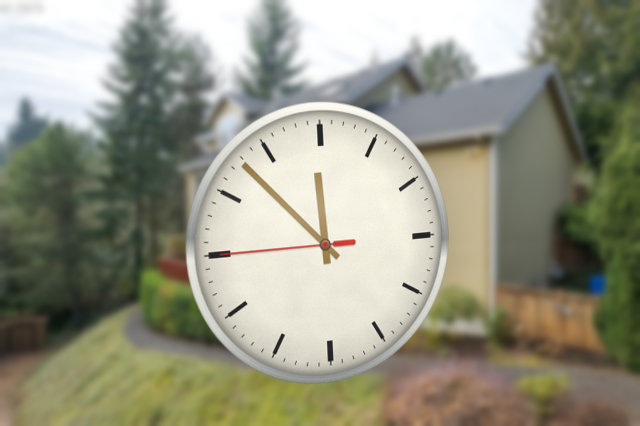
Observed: 11 h 52 min 45 s
